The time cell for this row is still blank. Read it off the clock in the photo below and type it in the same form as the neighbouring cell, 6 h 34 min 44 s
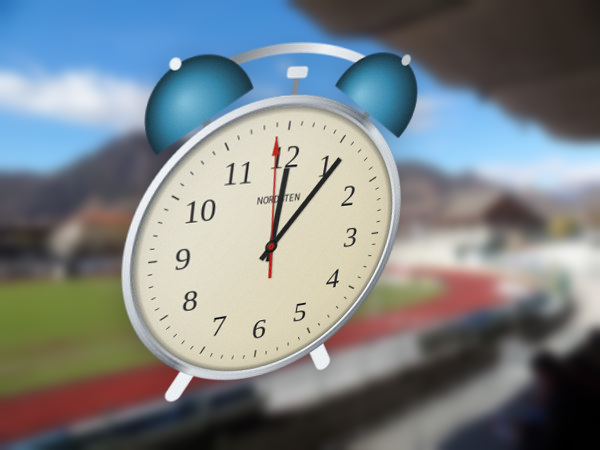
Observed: 12 h 05 min 59 s
